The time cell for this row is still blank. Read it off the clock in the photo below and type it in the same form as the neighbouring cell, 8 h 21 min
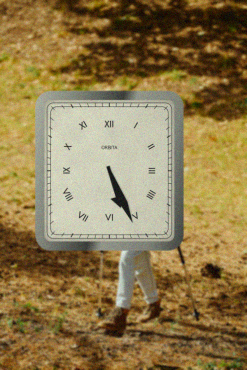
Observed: 5 h 26 min
